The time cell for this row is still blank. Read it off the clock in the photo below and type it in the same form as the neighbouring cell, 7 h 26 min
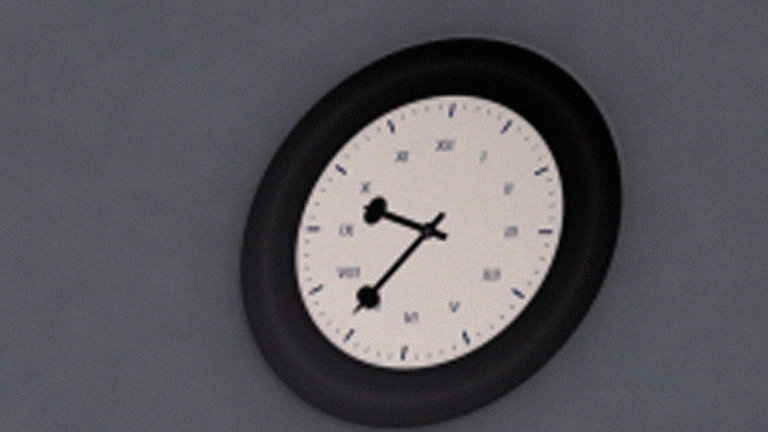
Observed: 9 h 36 min
